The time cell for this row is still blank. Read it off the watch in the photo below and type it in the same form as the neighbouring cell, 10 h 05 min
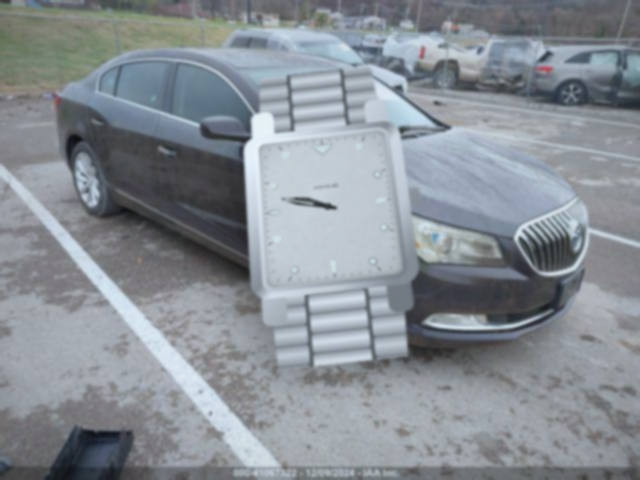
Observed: 9 h 48 min
